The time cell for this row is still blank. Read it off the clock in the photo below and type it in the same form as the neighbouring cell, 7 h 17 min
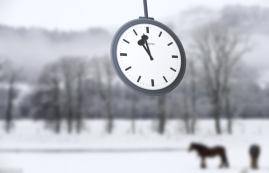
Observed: 10 h 58 min
